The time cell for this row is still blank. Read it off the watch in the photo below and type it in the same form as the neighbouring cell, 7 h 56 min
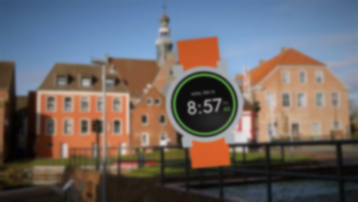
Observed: 8 h 57 min
